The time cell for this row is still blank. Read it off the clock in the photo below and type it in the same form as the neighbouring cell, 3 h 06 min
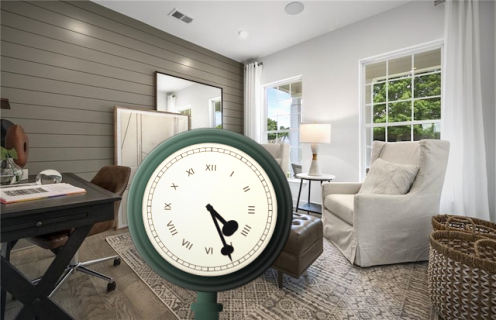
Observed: 4 h 26 min
